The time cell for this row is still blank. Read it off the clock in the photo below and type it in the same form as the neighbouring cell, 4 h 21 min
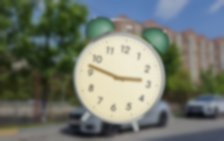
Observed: 2 h 47 min
